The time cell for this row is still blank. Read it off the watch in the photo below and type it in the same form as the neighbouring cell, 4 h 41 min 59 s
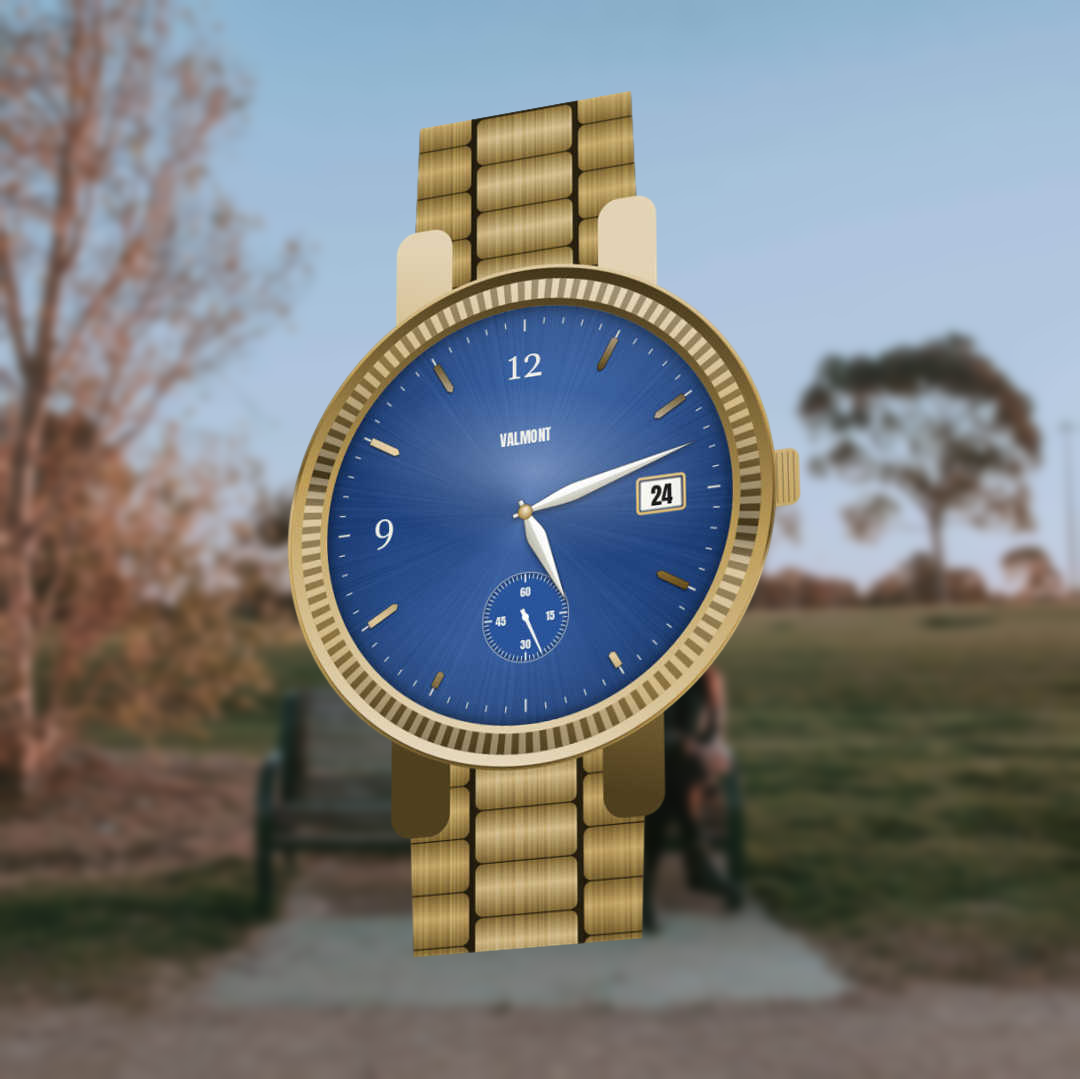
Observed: 5 h 12 min 26 s
